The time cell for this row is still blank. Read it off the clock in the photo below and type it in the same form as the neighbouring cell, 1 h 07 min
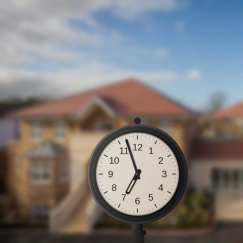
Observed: 6 h 57 min
